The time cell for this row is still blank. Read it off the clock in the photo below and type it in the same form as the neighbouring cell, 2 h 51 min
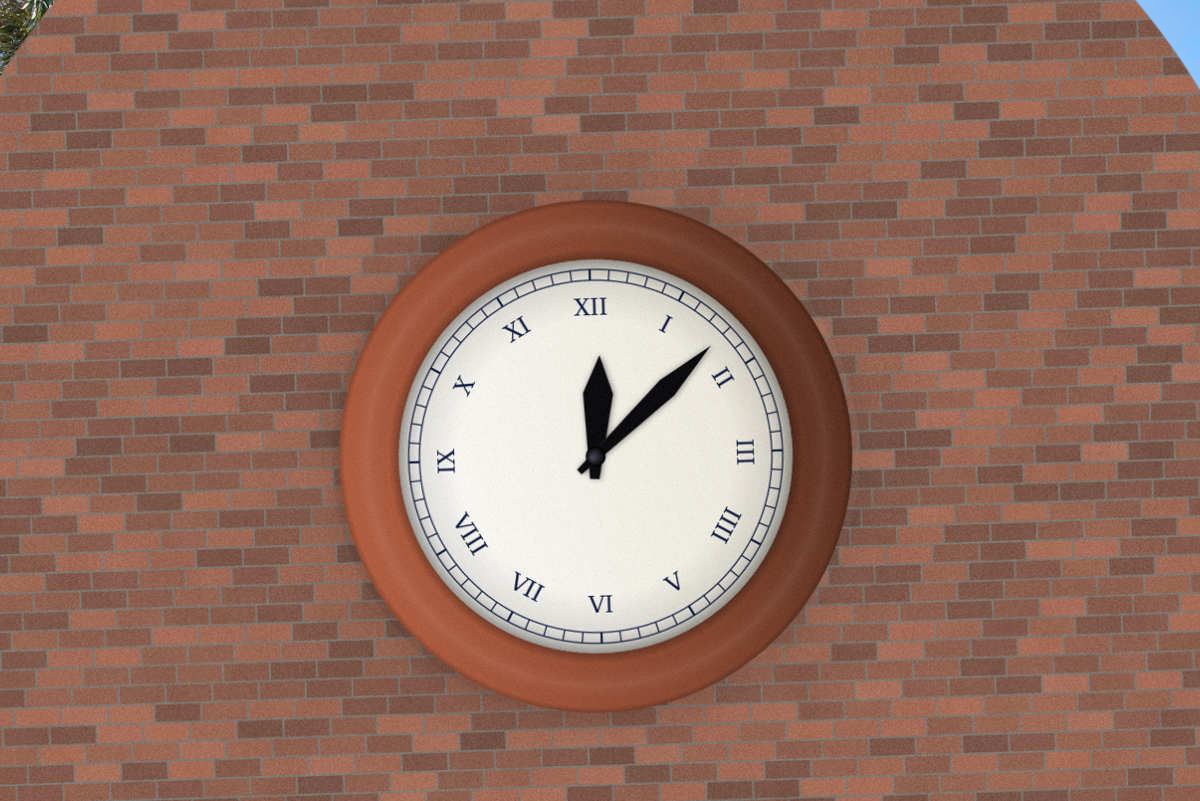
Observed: 12 h 08 min
